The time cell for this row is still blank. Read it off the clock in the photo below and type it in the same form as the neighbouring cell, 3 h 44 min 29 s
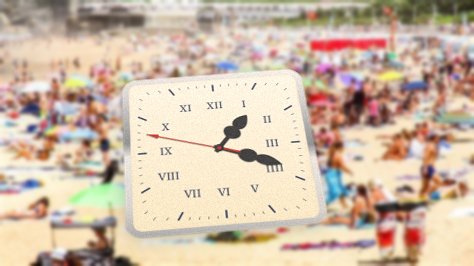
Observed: 1 h 18 min 48 s
